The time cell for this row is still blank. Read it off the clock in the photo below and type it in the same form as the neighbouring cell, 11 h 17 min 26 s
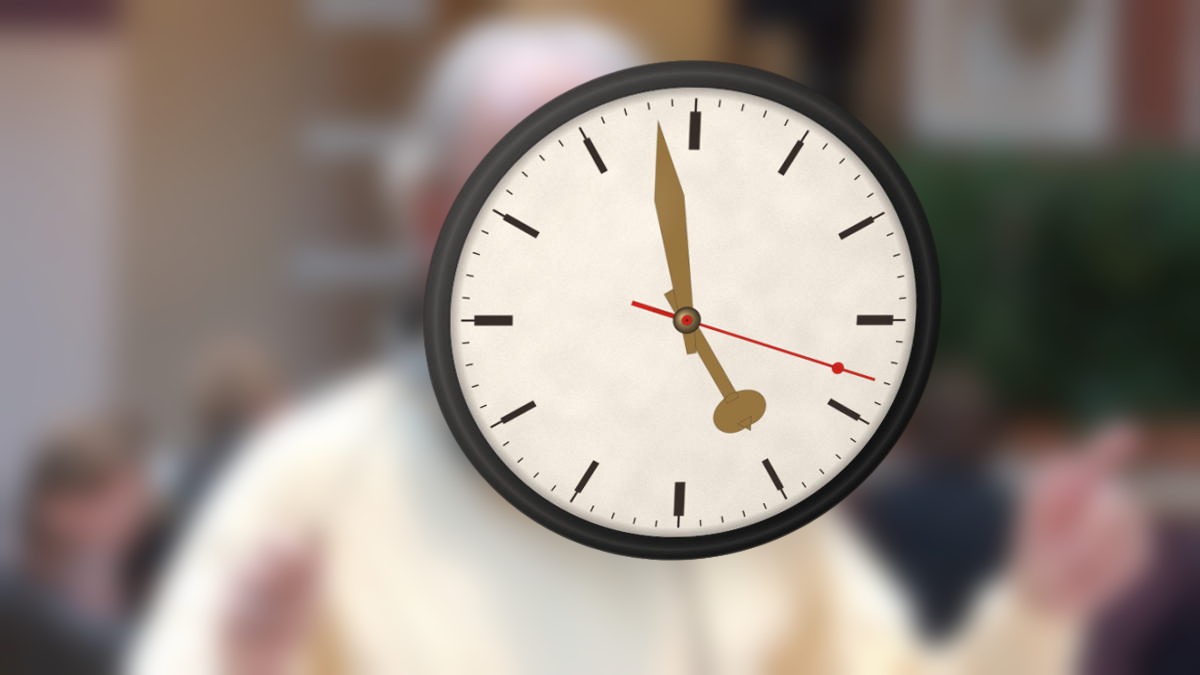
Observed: 4 h 58 min 18 s
